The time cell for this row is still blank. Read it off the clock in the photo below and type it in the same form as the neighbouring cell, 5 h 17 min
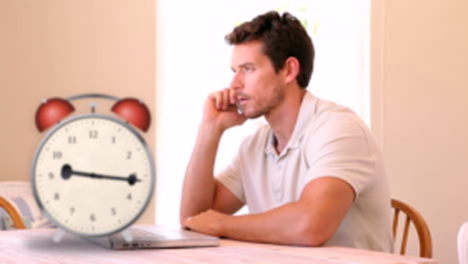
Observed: 9 h 16 min
